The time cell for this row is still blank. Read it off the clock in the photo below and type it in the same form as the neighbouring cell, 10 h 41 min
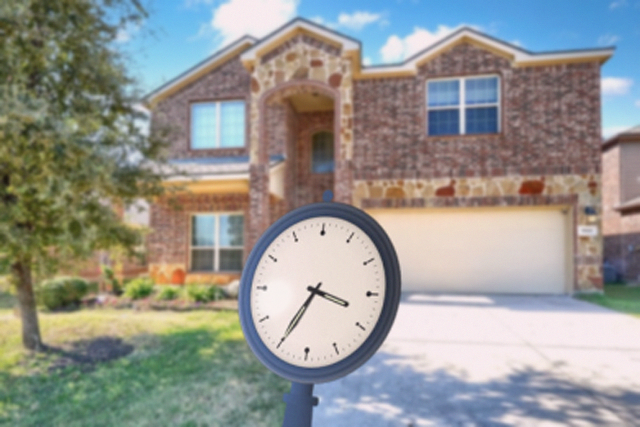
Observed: 3 h 35 min
